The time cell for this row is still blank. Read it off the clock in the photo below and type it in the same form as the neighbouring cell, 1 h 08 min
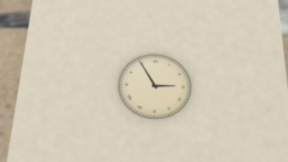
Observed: 2 h 55 min
